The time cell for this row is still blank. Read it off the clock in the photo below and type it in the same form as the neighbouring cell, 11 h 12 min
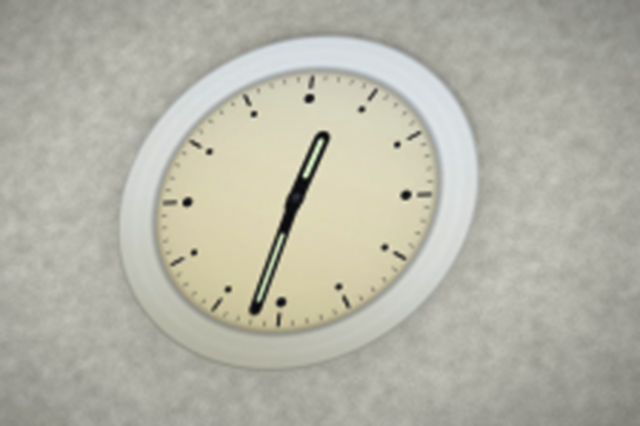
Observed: 12 h 32 min
